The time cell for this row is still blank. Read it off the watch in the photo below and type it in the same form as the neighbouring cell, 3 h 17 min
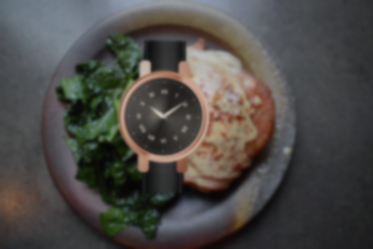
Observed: 10 h 09 min
